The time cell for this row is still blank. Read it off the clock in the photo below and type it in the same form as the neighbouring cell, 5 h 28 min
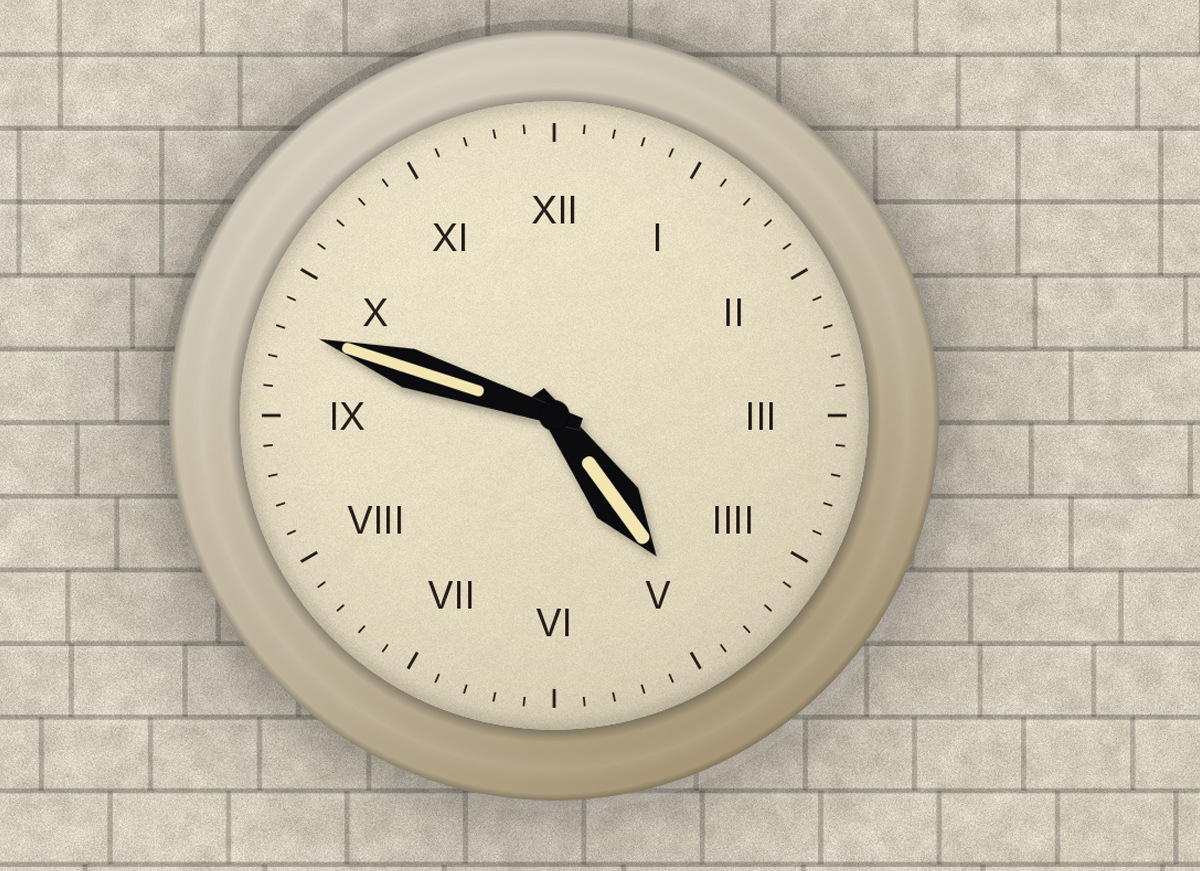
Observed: 4 h 48 min
